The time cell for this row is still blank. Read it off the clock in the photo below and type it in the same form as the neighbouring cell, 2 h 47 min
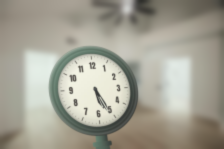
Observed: 5 h 26 min
